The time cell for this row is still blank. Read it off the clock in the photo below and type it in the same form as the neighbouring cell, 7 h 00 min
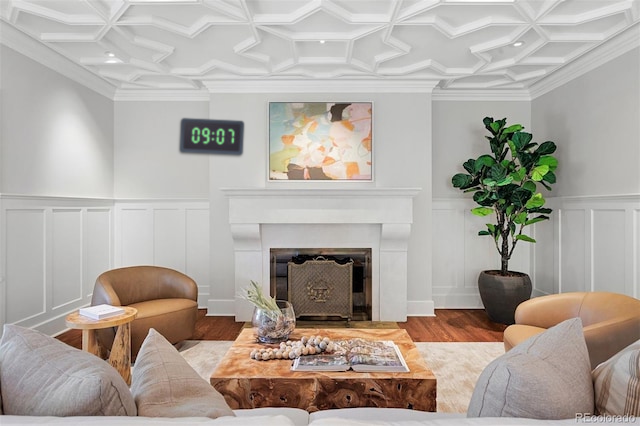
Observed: 9 h 07 min
